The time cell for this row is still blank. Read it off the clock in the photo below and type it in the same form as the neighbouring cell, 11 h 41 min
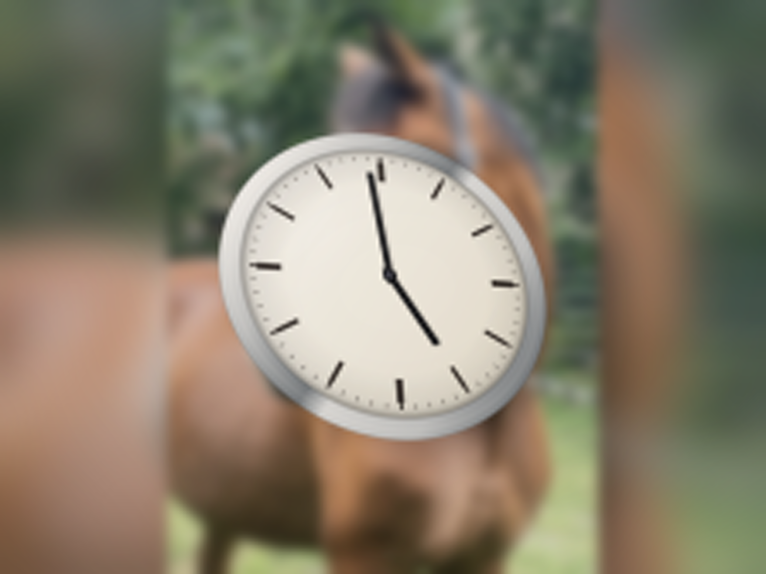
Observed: 4 h 59 min
